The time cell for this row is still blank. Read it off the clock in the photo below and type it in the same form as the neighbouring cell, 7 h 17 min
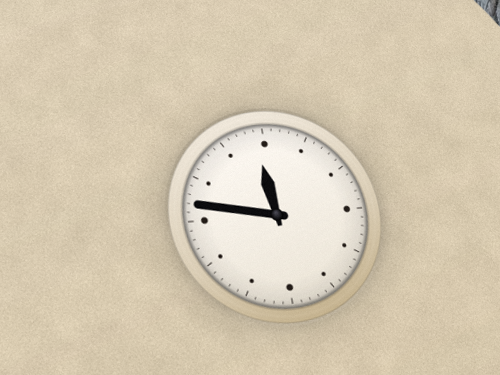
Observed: 11 h 47 min
